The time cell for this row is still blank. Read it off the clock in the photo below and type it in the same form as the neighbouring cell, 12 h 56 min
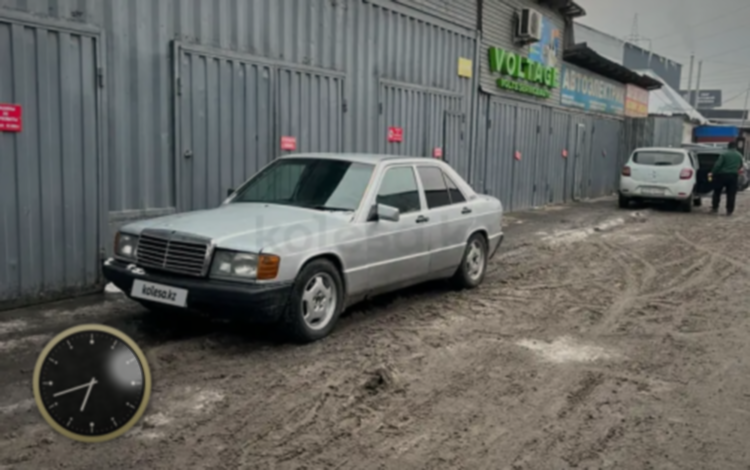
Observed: 6 h 42 min
